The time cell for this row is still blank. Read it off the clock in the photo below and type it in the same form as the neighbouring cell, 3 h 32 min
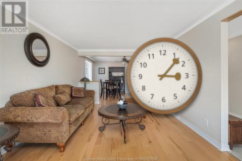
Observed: 3 h 07 min
